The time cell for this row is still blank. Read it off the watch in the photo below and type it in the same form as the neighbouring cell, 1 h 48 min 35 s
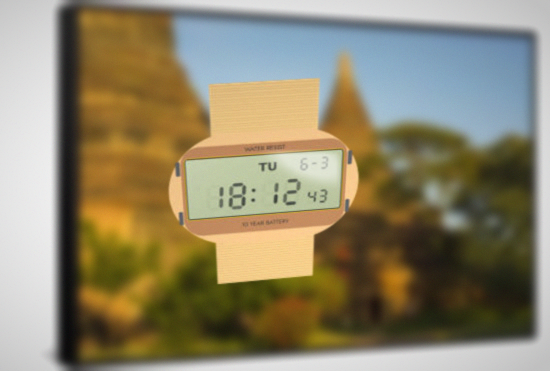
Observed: 18 h 12 min 43 s
